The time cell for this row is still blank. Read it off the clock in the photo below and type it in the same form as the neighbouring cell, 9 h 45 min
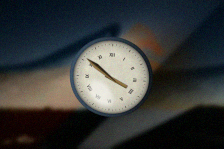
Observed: 3 h 51 min
